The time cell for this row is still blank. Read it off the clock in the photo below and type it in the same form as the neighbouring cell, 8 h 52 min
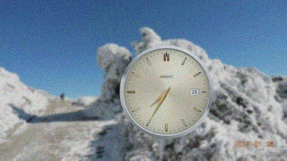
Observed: 7 h 35 min
